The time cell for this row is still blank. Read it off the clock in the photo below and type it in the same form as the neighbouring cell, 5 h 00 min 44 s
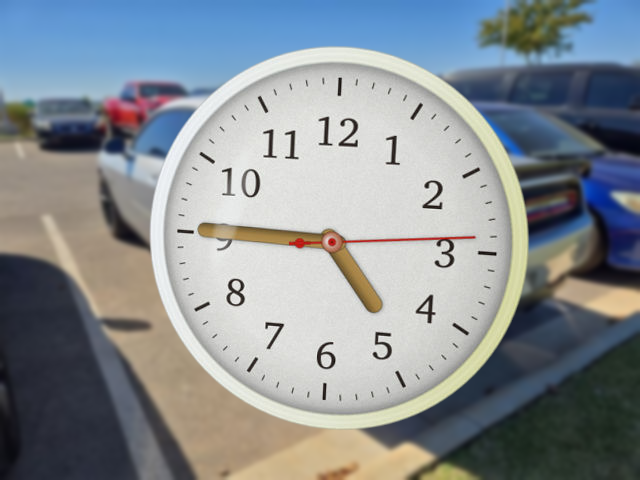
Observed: 4 h 45 min 14 s
